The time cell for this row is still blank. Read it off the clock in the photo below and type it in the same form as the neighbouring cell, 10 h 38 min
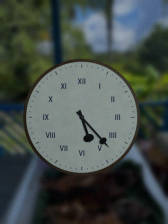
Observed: 5 h 23 min
